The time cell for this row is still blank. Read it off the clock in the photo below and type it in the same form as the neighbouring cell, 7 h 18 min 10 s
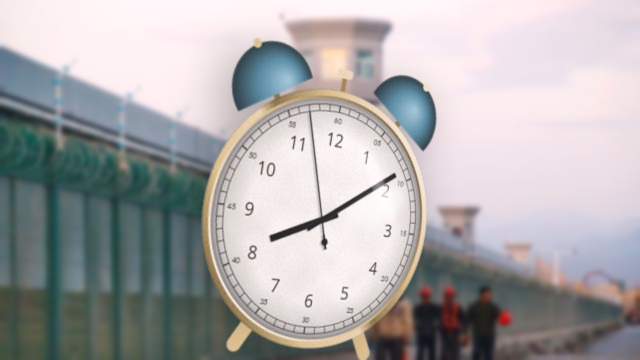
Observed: 8 h 08 min 57 s
